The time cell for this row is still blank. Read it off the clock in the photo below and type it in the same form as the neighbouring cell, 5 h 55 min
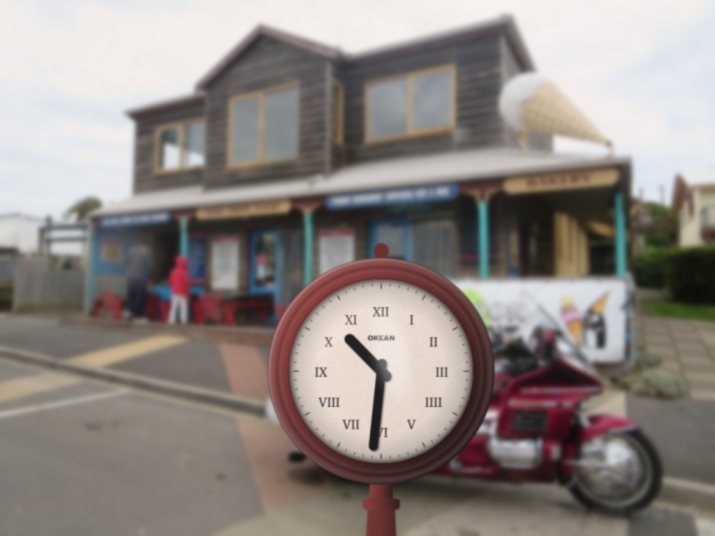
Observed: 10 h 31 min
